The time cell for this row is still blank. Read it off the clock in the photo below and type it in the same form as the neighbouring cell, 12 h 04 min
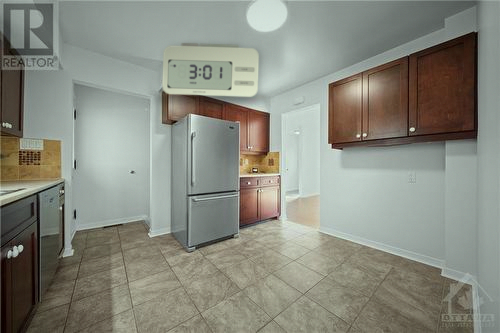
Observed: 3 h 01 min
